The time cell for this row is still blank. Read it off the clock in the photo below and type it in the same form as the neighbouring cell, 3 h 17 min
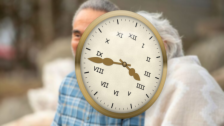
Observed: 3 h 43 min
